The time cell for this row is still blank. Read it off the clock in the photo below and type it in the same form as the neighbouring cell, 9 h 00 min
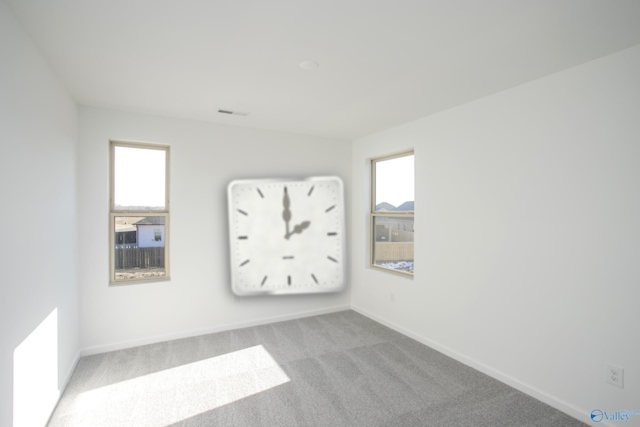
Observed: 2 h 00 min
